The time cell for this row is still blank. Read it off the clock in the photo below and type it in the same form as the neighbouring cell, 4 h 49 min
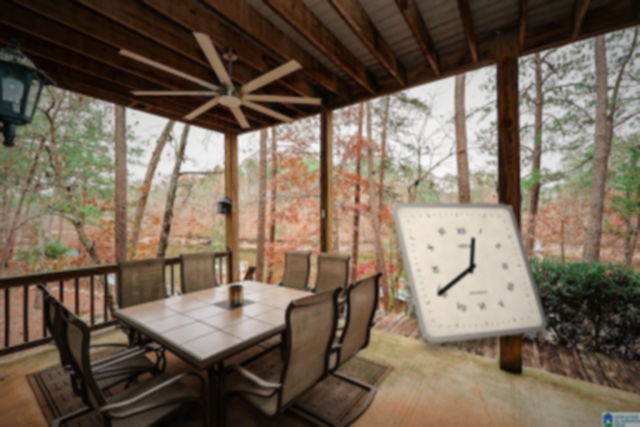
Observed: 12 h 40 min
